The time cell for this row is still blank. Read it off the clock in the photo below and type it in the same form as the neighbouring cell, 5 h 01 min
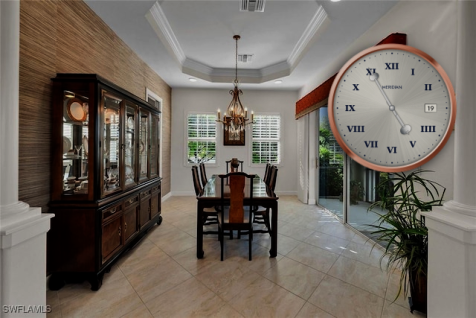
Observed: 4 h 55 min
